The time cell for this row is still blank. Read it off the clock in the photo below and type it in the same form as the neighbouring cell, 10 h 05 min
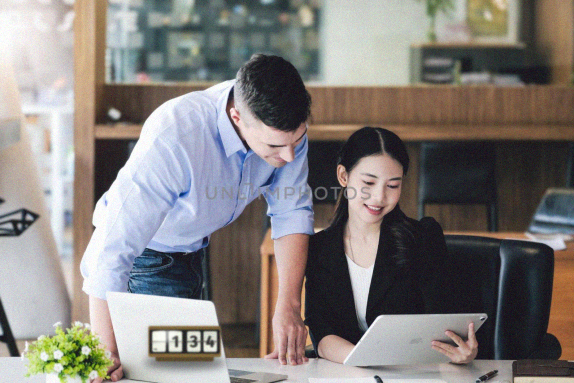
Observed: 1 h 34 min
